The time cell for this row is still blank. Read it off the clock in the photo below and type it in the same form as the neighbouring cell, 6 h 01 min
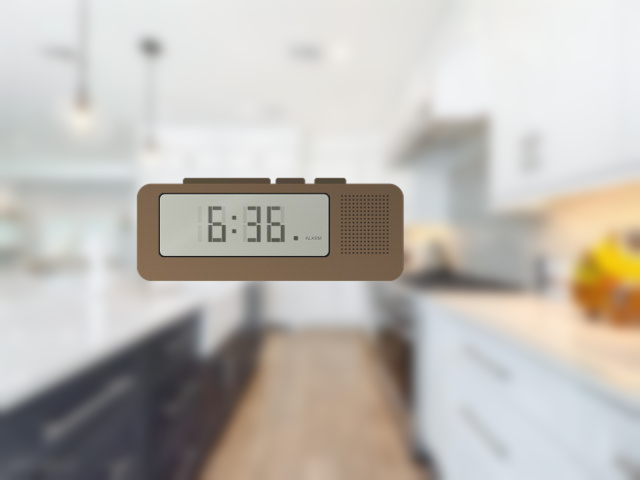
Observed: 6 h 36 min
